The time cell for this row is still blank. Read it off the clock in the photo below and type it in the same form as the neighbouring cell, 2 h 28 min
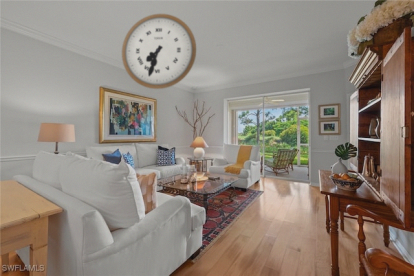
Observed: 7 h 33 min
